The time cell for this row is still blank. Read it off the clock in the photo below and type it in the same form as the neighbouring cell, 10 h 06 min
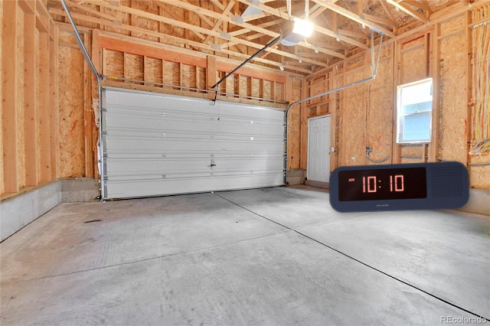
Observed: 10 h 10 min
